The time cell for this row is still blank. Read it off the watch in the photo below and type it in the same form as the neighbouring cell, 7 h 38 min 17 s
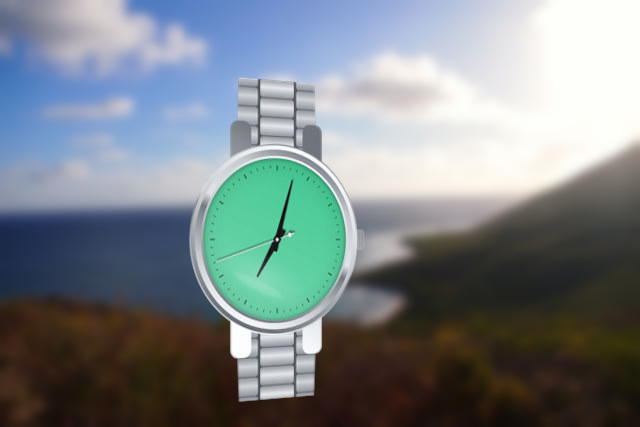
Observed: 7 h 02 min 42 s
